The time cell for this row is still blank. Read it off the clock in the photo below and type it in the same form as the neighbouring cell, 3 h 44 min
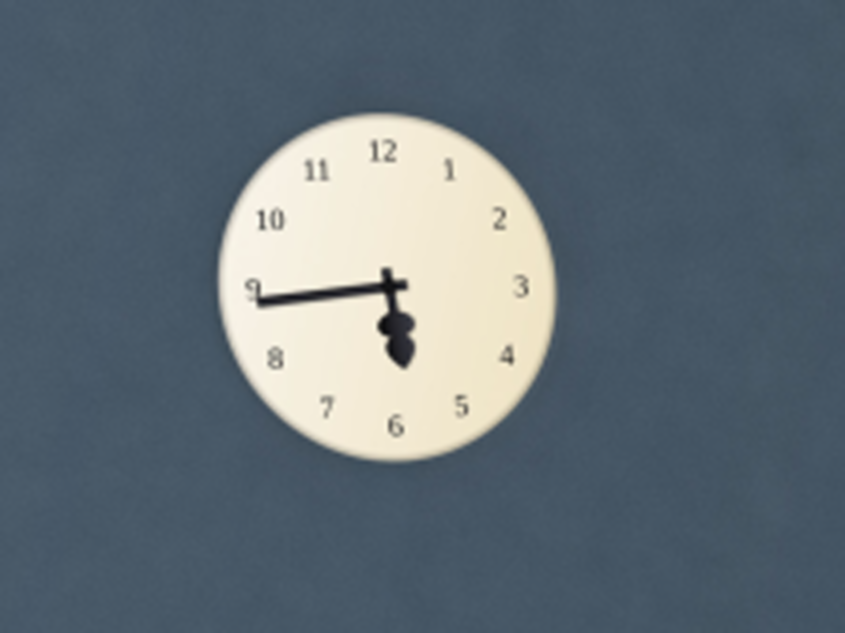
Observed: 5 h 44 min
